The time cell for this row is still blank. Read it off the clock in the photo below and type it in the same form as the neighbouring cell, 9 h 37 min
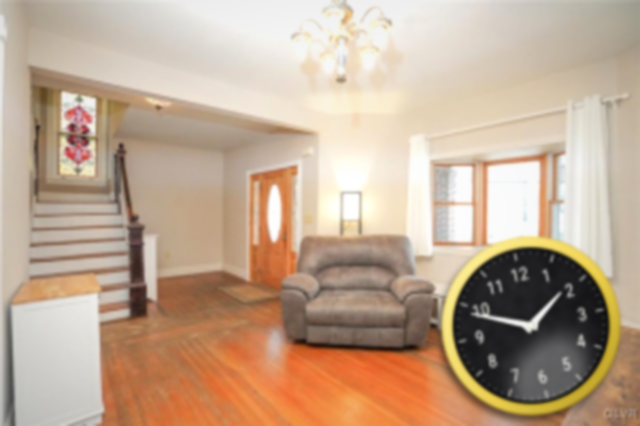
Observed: 1 h 49 min
